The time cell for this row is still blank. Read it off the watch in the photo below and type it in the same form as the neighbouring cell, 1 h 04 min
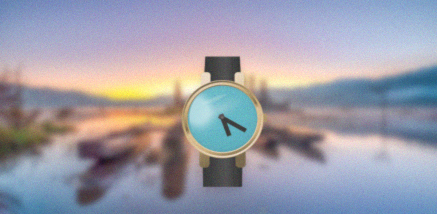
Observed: 5 h 20 min
